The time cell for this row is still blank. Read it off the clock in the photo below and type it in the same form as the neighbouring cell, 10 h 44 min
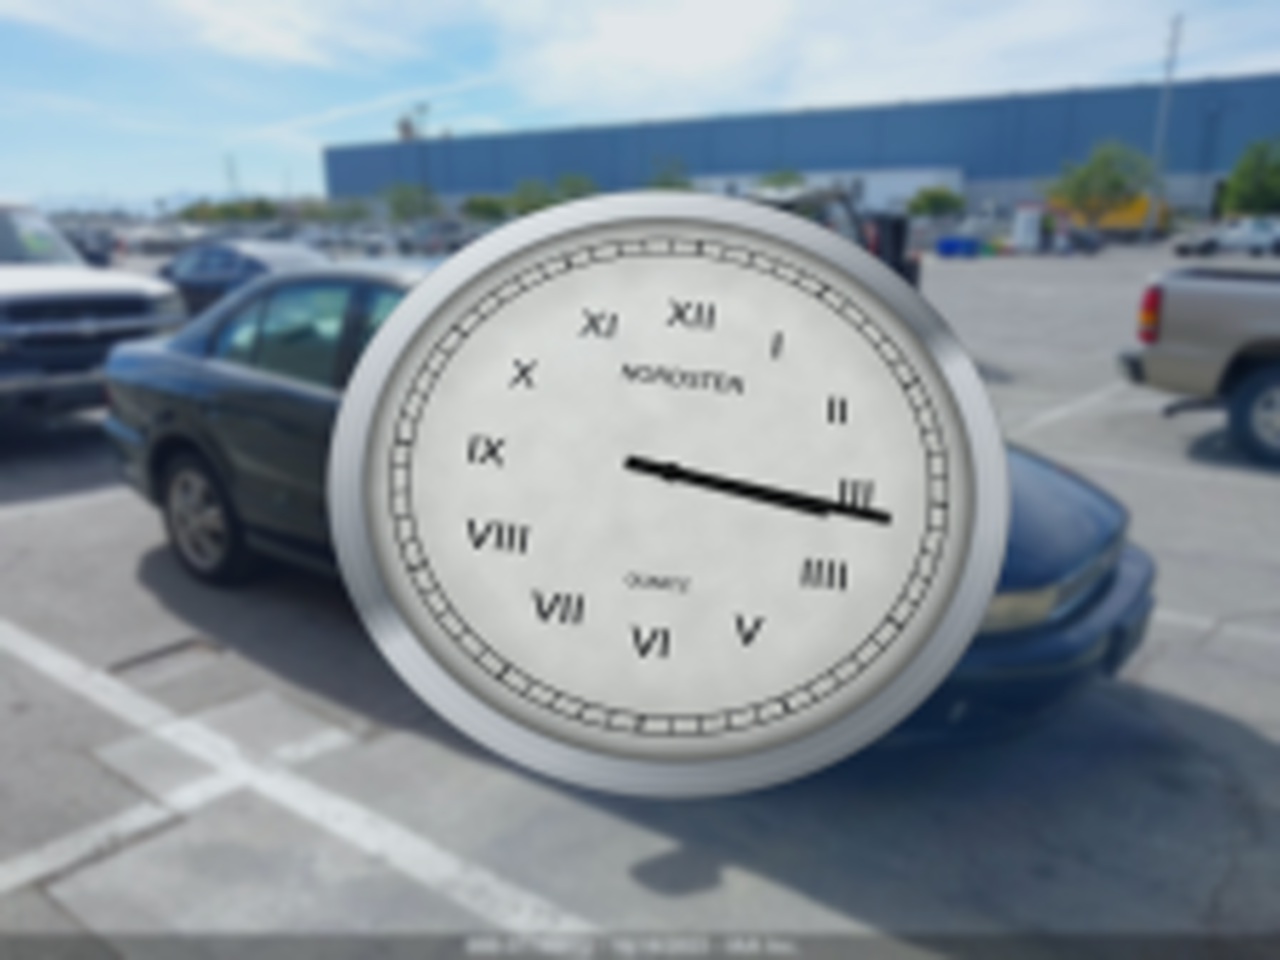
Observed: 3 h 16 min
